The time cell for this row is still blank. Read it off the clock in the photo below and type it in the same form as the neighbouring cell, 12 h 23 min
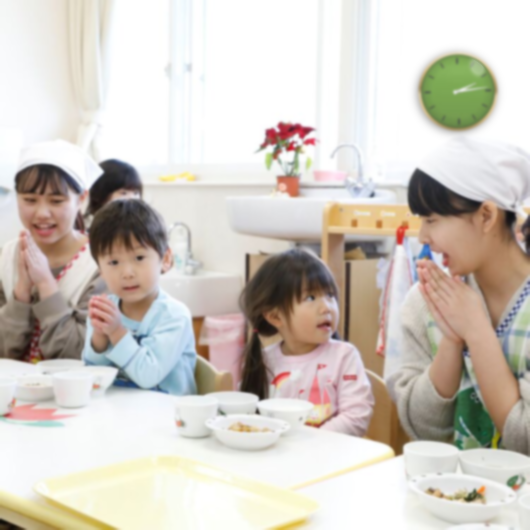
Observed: 2 h 14 min
